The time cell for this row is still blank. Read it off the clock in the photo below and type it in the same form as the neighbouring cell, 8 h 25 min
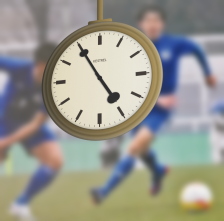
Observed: 4 h 55 min
